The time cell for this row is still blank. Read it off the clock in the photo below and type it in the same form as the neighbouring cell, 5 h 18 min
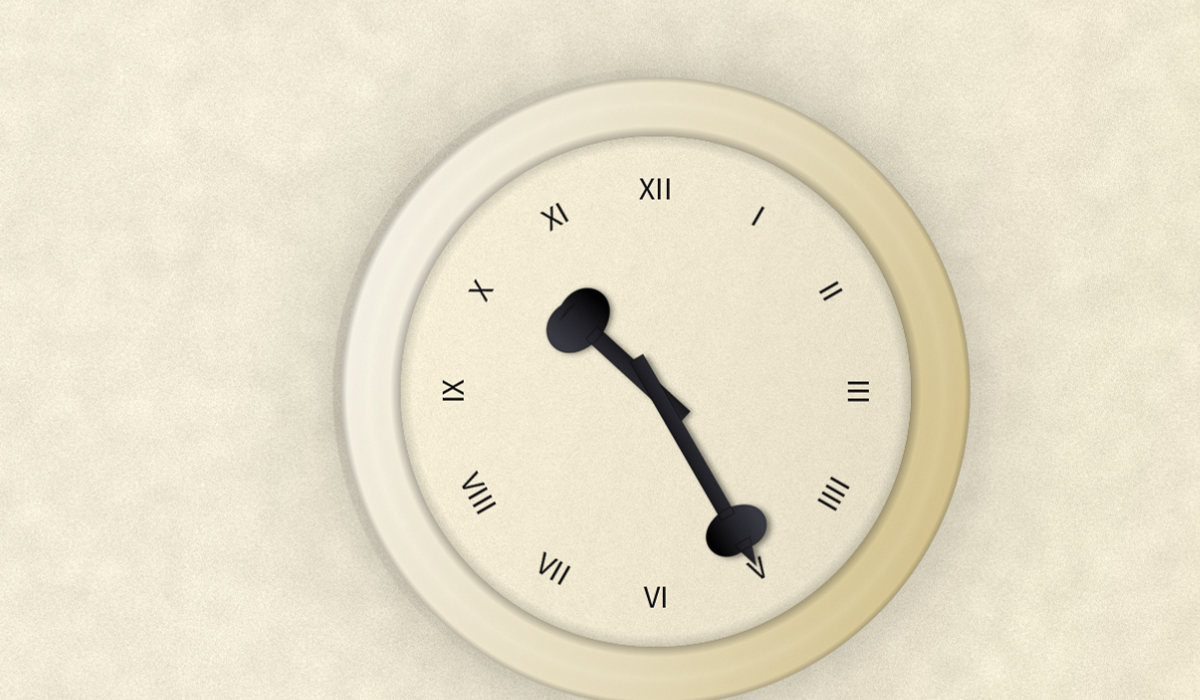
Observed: 10 h 25 min
